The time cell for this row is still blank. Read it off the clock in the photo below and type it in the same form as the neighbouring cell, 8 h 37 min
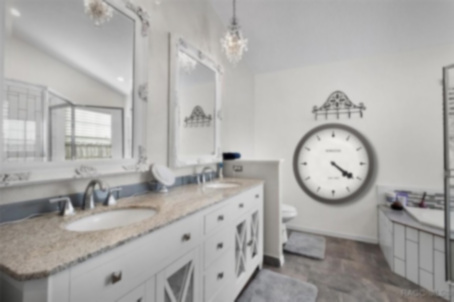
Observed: 4 h 21 min
